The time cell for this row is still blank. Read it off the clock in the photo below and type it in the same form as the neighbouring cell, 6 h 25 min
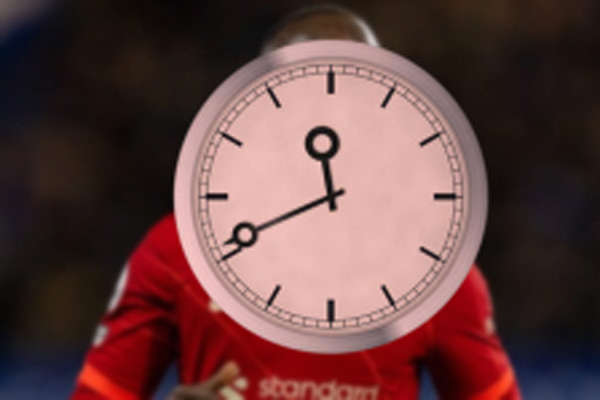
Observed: 11 h 41 min
